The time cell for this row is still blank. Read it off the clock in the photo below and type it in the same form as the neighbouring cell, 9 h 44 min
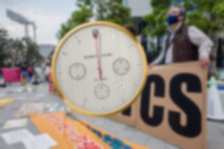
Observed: 6 h 01 min
